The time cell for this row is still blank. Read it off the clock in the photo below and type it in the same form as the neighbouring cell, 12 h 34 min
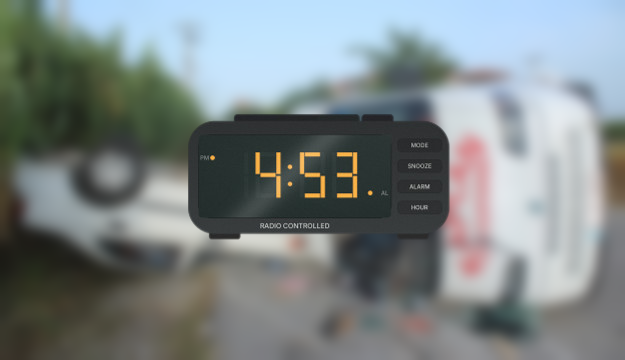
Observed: 4 h 53 min
